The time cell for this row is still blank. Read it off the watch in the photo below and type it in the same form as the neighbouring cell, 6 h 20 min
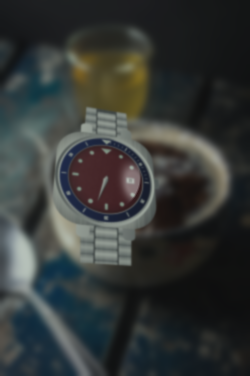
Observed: 6 h 33 min
